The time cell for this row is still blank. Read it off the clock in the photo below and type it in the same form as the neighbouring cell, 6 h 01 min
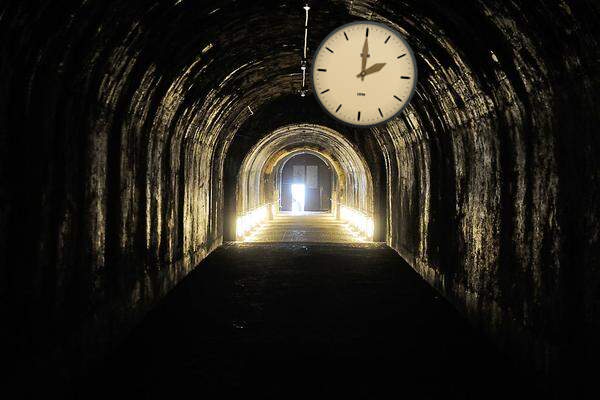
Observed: 2 h 00 min
